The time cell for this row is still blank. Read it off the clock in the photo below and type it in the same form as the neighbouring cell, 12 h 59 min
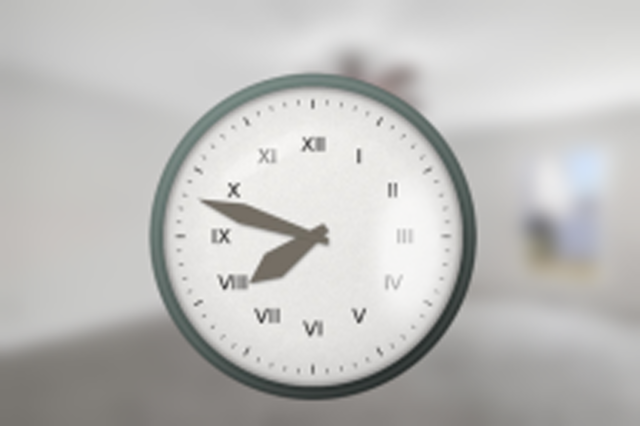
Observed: 7 h 48 min
